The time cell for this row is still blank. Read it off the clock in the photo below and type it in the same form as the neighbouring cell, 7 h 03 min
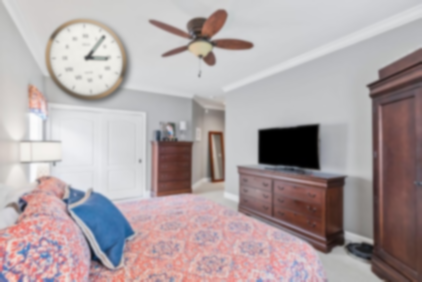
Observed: 3 h 07 min
